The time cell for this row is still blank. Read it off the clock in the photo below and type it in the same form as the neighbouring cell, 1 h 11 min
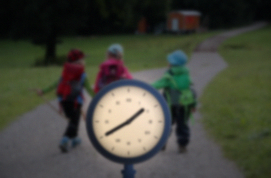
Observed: 1 h 40 min
